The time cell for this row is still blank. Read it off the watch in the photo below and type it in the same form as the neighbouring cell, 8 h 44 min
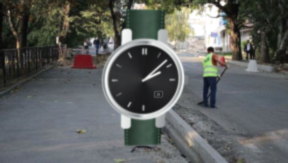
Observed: 2 h 08 min
